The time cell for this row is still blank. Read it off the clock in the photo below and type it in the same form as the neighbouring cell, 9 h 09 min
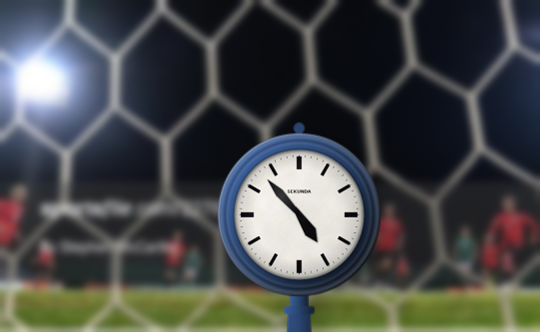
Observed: 4 h 53 min
